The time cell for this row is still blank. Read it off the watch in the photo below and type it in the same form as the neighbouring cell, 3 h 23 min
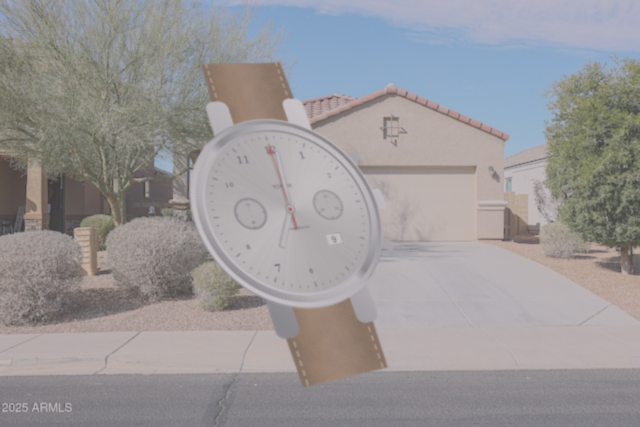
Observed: 7 h 01 min
